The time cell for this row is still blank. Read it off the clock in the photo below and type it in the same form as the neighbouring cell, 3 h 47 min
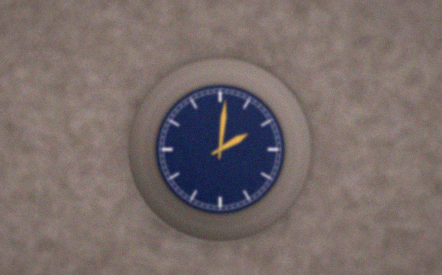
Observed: 2 h 01 min
